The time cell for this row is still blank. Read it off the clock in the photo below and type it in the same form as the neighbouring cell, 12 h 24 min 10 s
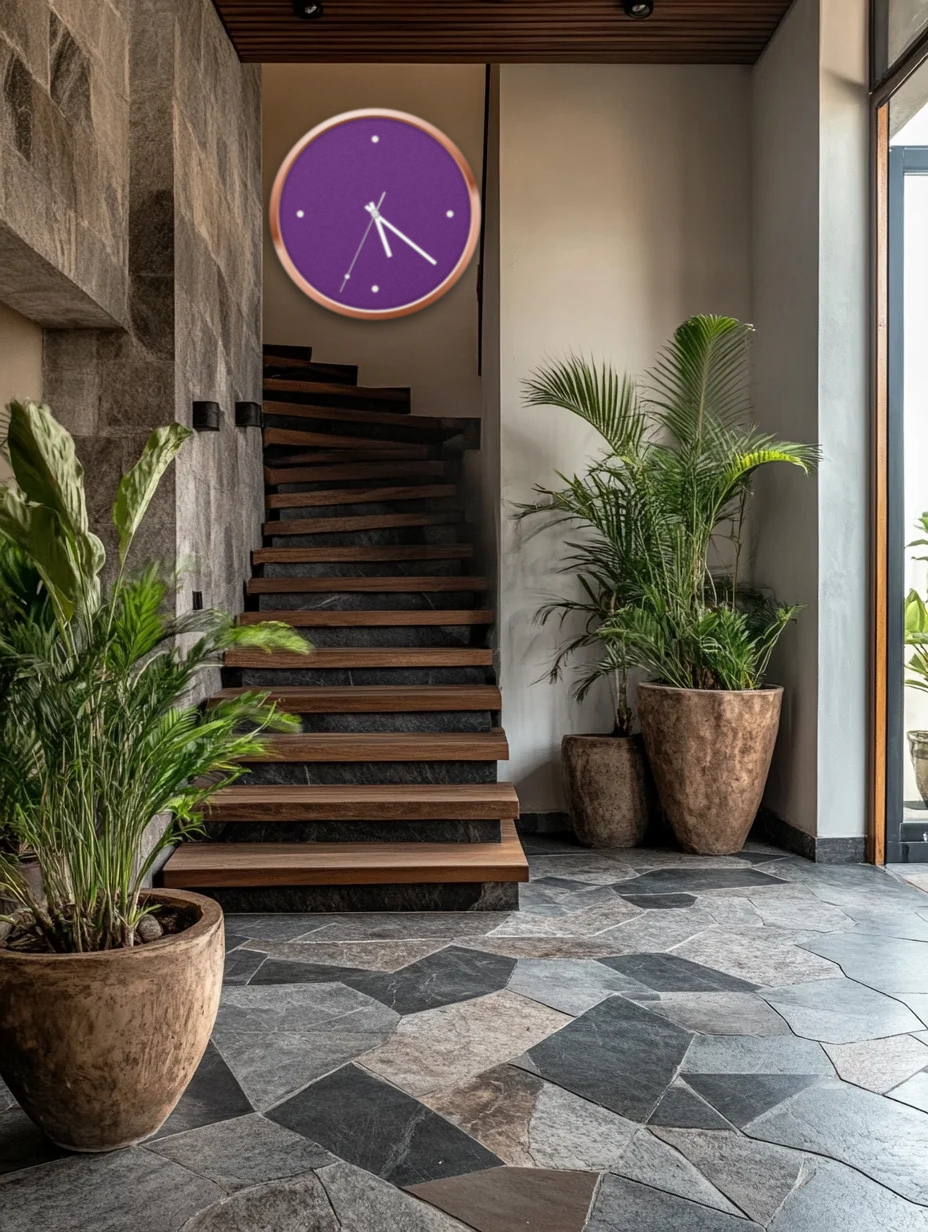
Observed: 5 h 21 min 34 s
